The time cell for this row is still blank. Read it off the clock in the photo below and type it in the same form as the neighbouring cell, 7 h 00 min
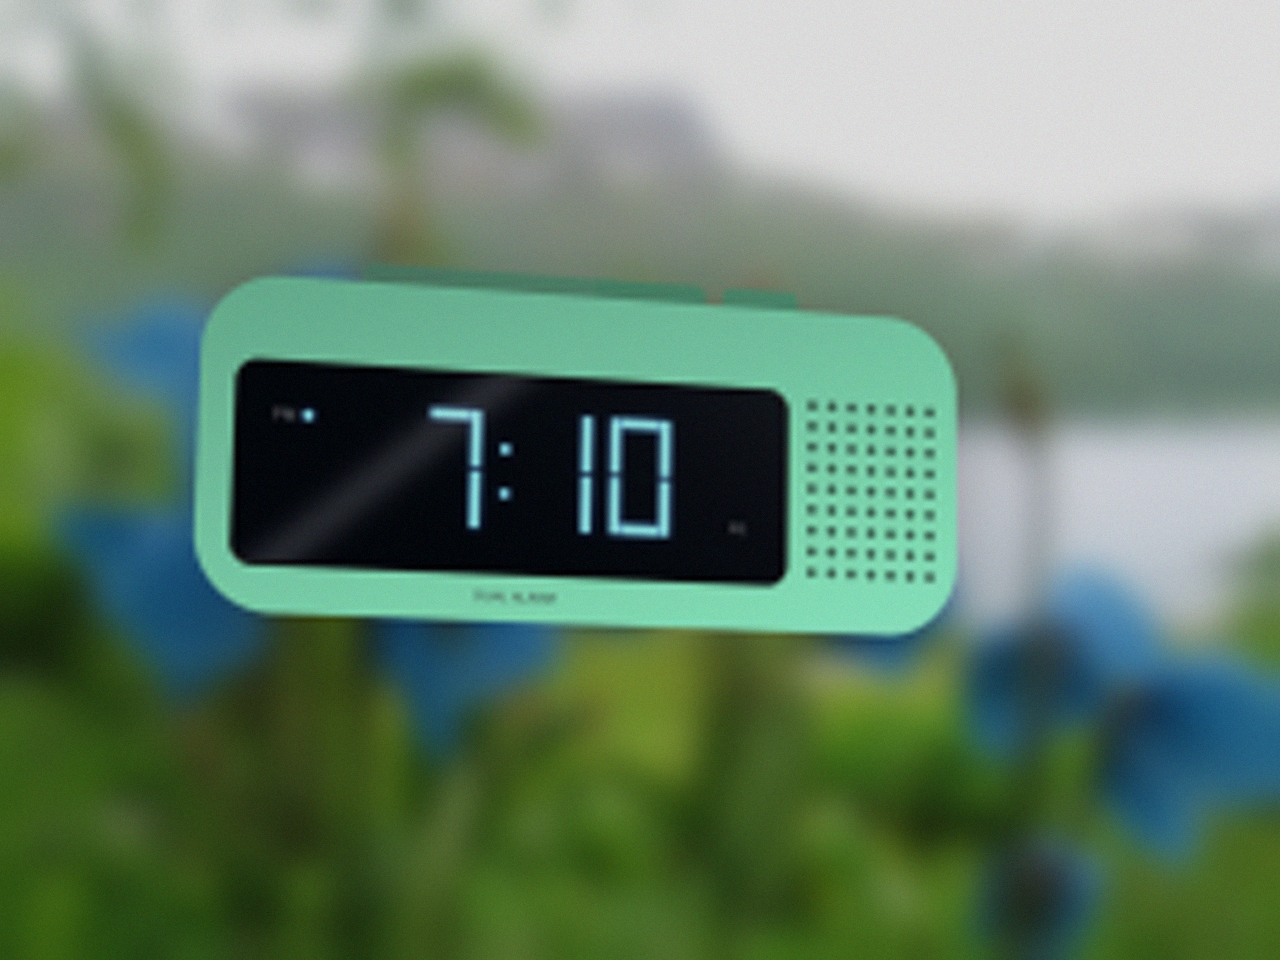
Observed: 7 h 10 min
